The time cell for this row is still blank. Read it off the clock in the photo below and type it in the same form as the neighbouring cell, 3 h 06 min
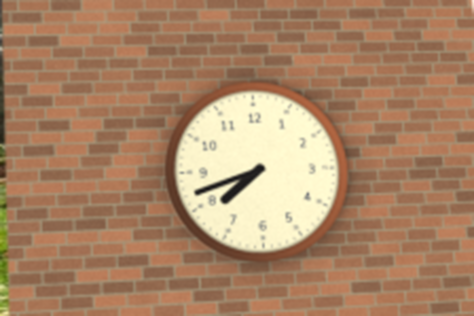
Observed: 7 h 42 min
